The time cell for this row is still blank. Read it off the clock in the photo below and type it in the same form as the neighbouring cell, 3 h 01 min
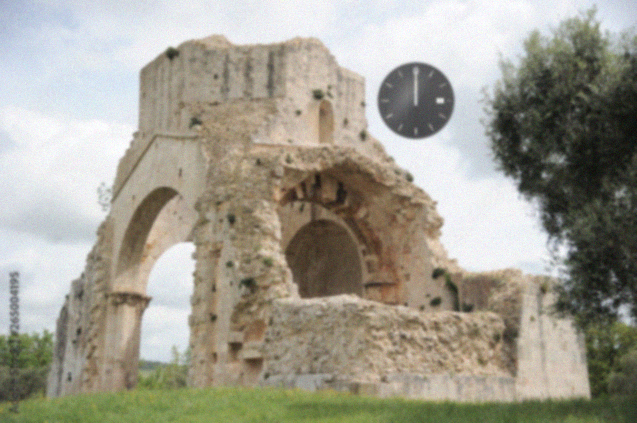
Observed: 12 h 00 min
